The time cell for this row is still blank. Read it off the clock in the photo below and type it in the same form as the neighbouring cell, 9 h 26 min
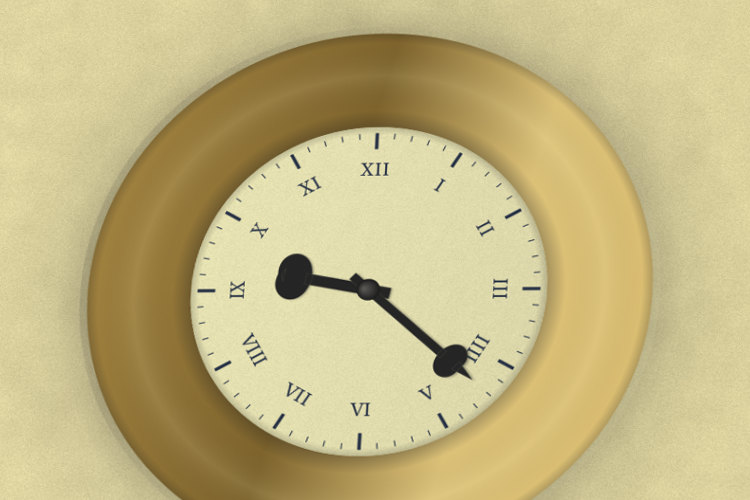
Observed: 9 h 22 min
